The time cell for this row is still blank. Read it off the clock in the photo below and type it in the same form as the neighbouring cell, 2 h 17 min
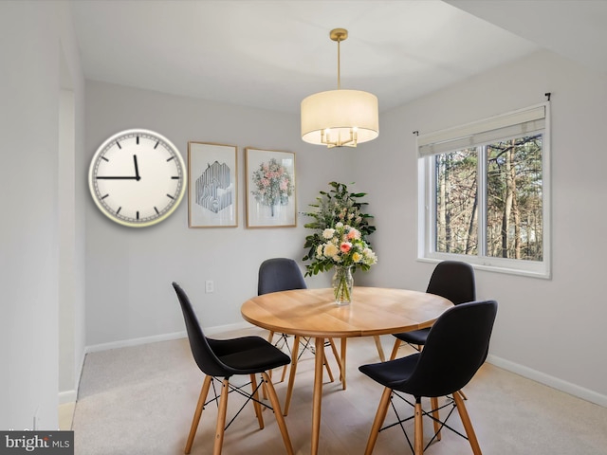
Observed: 11 h 45 min
